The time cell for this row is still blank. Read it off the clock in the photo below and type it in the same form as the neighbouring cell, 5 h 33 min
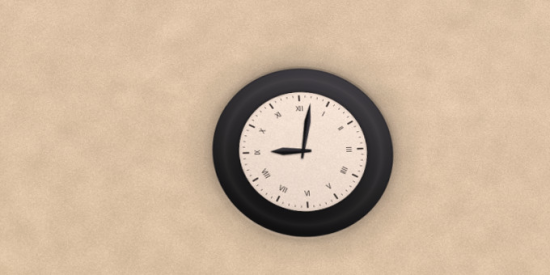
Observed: 9 h 02 min
